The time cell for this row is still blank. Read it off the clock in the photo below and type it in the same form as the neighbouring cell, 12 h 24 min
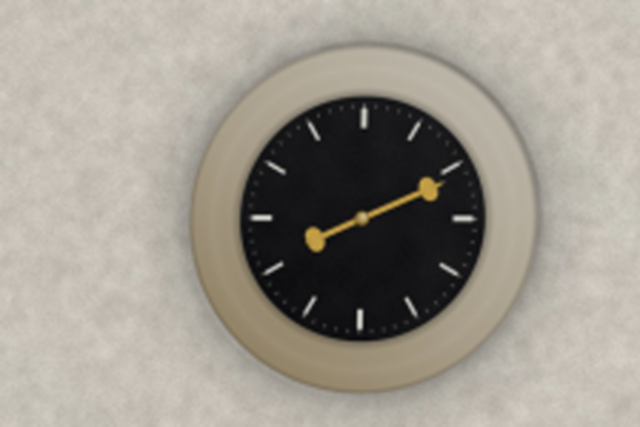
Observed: 8 h 11 min
